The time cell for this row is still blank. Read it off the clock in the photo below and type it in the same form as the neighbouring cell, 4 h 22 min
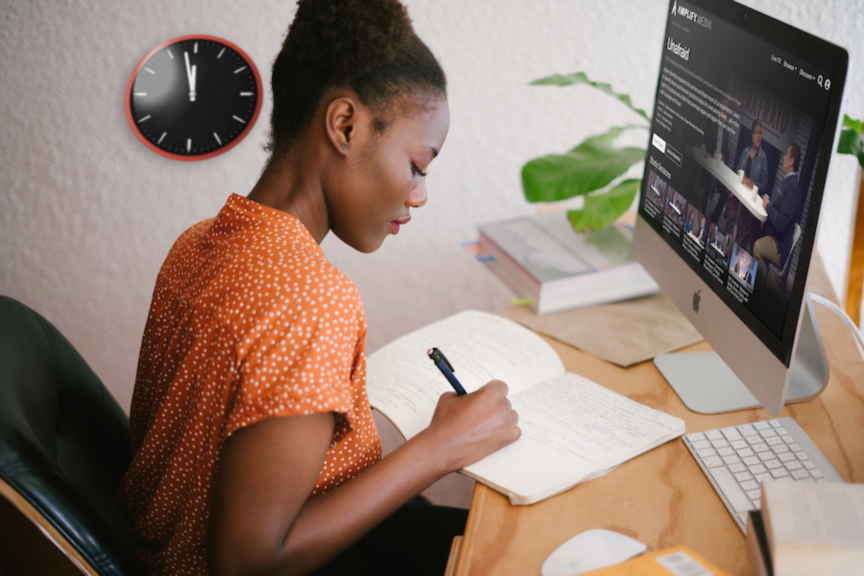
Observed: 11 h 58 min
